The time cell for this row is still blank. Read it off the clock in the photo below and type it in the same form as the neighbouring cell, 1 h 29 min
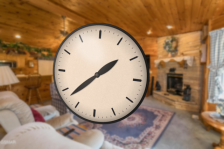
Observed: 1 h 38 min
